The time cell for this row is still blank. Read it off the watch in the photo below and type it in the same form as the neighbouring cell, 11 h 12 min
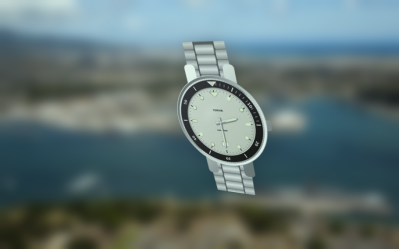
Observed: 2 h 30 min
